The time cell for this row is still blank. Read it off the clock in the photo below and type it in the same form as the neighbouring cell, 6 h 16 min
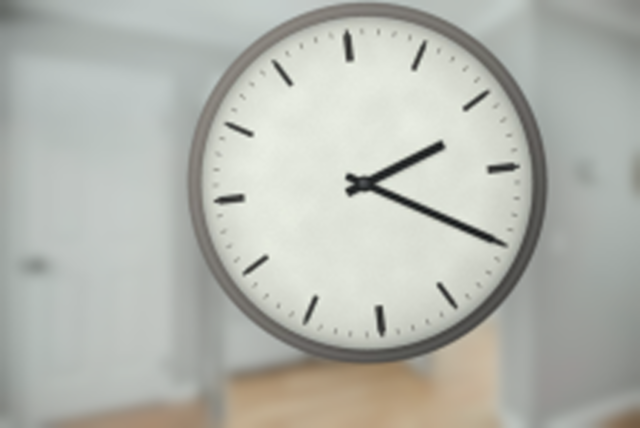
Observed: 2 h 20 min
